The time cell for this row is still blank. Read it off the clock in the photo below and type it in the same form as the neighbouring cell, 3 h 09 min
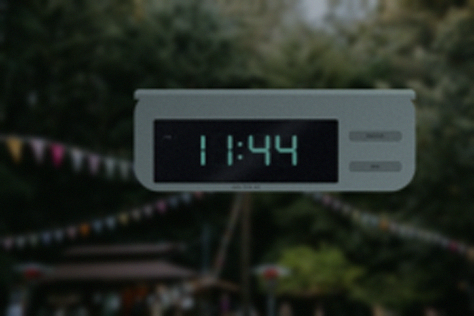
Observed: 11 h 44 min
